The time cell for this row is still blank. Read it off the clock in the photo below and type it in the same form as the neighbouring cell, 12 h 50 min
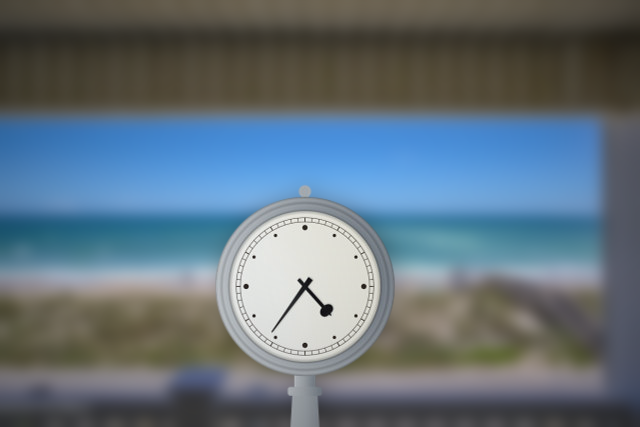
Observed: 4 h 36 min
